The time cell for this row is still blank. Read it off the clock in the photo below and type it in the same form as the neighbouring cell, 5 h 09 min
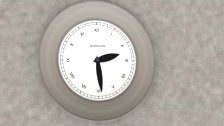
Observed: 2 h 29 min
